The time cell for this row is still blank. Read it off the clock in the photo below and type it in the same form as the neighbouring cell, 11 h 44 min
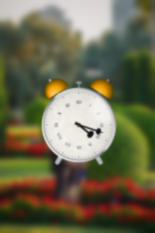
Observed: 4 h 18 min
